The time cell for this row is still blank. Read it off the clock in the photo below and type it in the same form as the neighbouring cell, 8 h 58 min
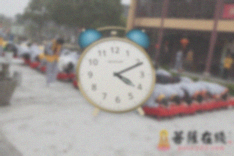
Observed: 4 h 11 min
